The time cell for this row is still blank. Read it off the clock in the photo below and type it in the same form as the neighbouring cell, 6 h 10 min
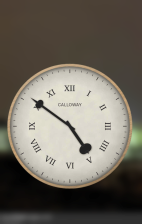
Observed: 4 h 51 min
